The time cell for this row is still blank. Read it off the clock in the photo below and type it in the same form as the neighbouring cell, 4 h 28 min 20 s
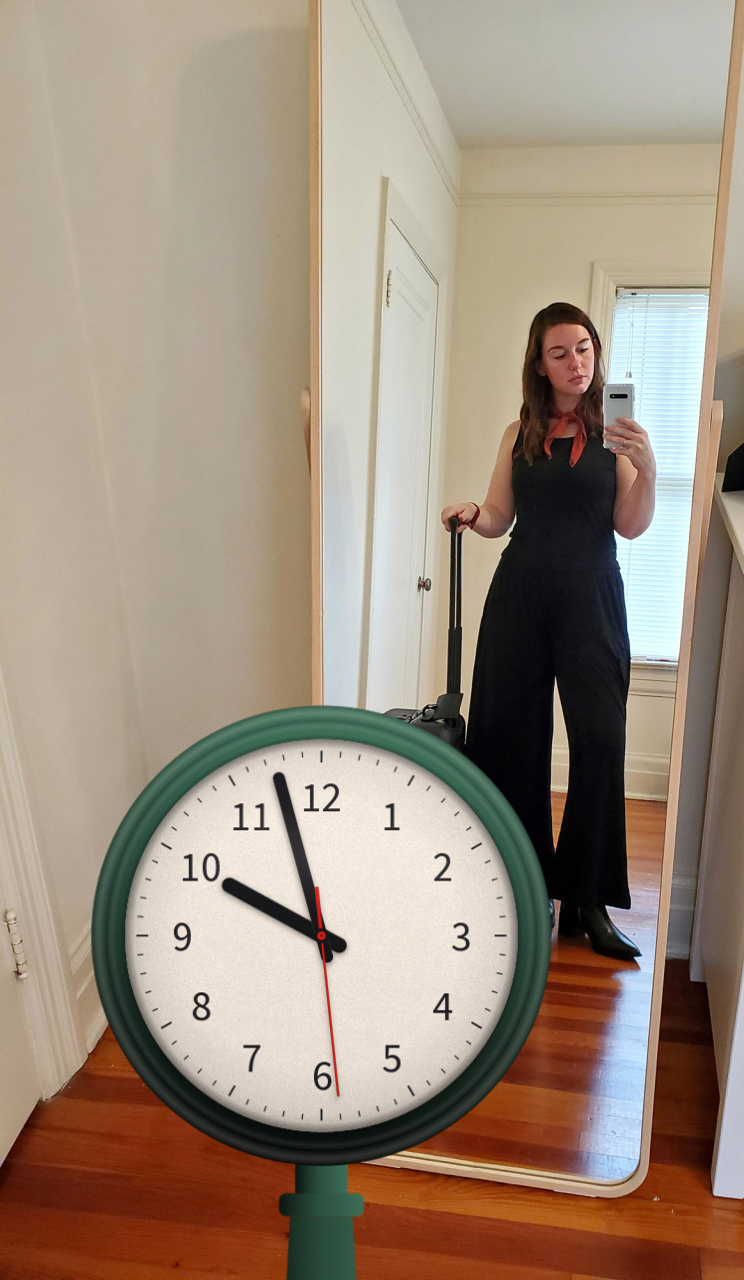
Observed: 9 h 57 min 29 s
